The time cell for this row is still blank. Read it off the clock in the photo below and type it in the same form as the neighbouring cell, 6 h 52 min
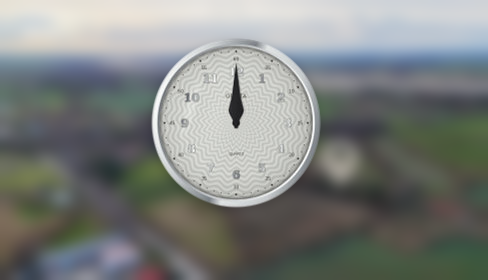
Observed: 12 h 00 min
